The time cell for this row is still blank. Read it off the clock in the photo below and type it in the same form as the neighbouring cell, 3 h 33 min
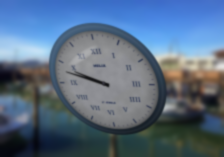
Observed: 9 h 48 min
